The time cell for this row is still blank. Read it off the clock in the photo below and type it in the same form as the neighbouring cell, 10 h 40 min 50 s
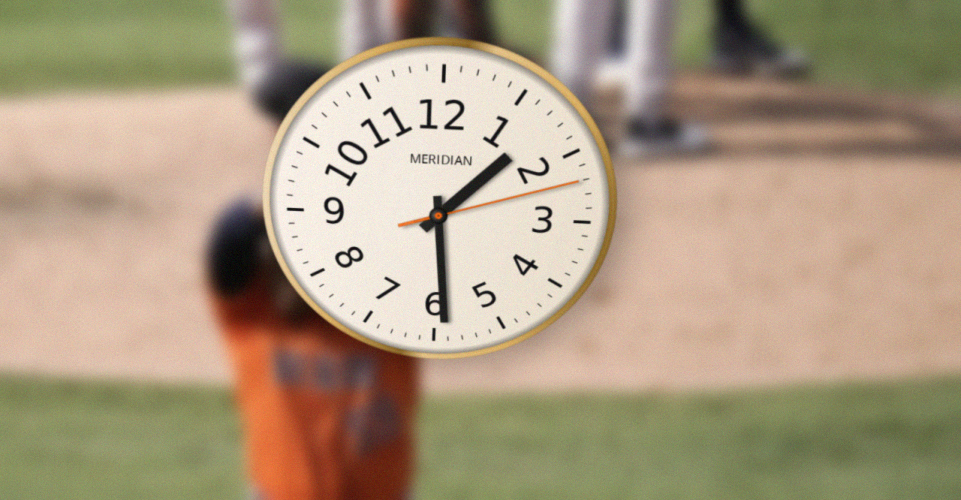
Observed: 1 h 29 min 12 s
